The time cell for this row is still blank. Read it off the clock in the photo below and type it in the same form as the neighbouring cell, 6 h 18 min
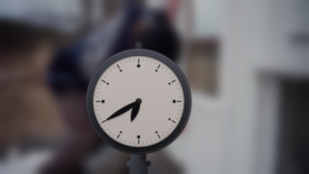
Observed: 6 h 40 min
